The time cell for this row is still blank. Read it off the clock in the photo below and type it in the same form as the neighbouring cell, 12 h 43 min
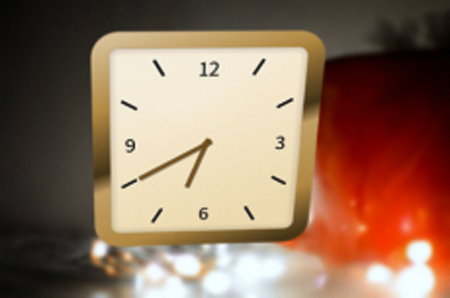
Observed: 6 h 40 min
